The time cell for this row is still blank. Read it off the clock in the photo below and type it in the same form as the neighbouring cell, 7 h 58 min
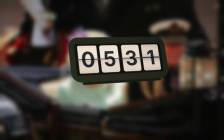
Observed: 5 h 31 min
